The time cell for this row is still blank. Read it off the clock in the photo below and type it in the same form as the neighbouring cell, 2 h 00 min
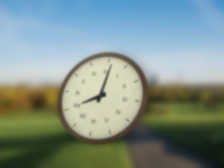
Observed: 8 h 01 min
